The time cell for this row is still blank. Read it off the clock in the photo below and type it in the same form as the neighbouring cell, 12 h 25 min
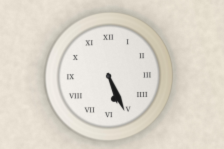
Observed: 5 h 26 min
